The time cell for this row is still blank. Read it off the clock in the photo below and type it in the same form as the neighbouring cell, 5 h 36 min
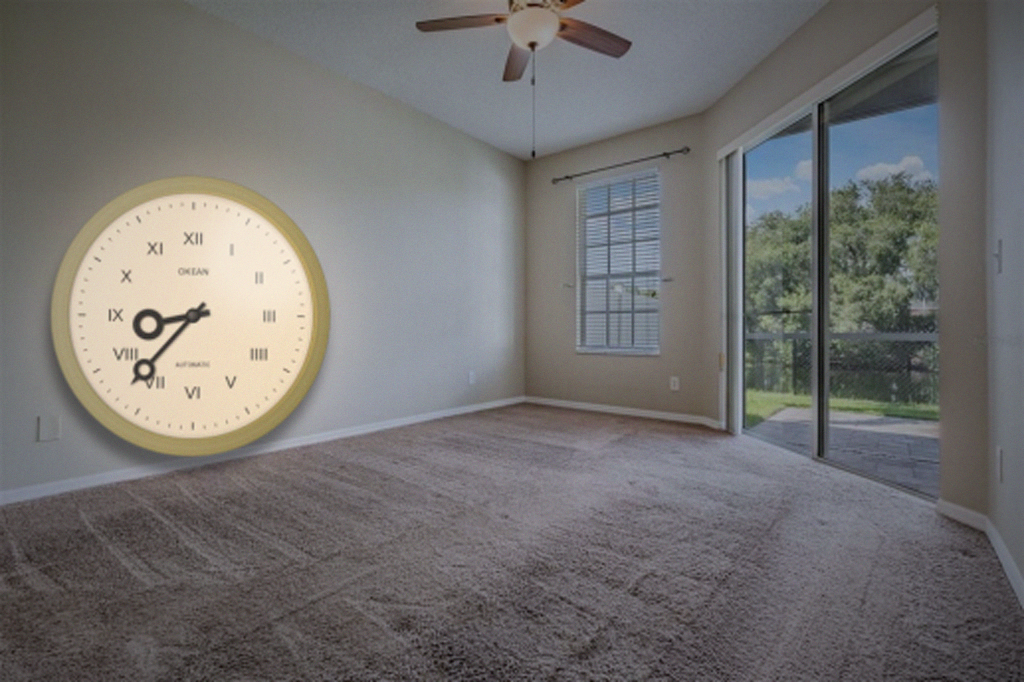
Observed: 8 h 37 min
